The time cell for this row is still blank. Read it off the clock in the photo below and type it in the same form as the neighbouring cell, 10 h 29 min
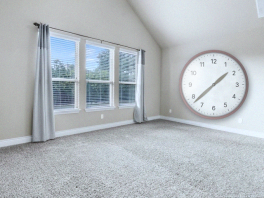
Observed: 1 h 38 min
